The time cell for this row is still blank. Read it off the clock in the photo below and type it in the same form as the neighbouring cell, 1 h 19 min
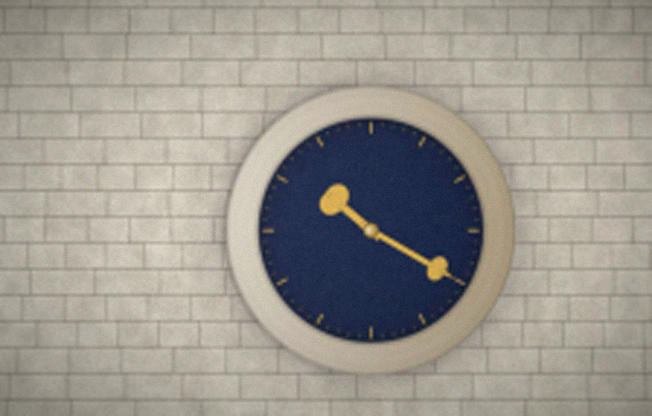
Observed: 10 h 20 min
